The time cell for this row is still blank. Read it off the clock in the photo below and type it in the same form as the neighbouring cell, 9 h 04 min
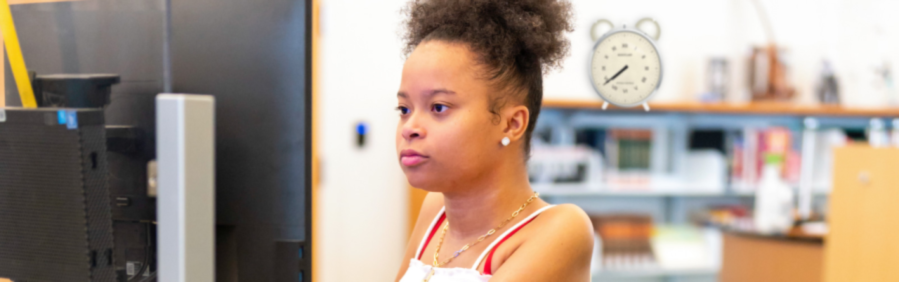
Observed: 7 h 39 min
